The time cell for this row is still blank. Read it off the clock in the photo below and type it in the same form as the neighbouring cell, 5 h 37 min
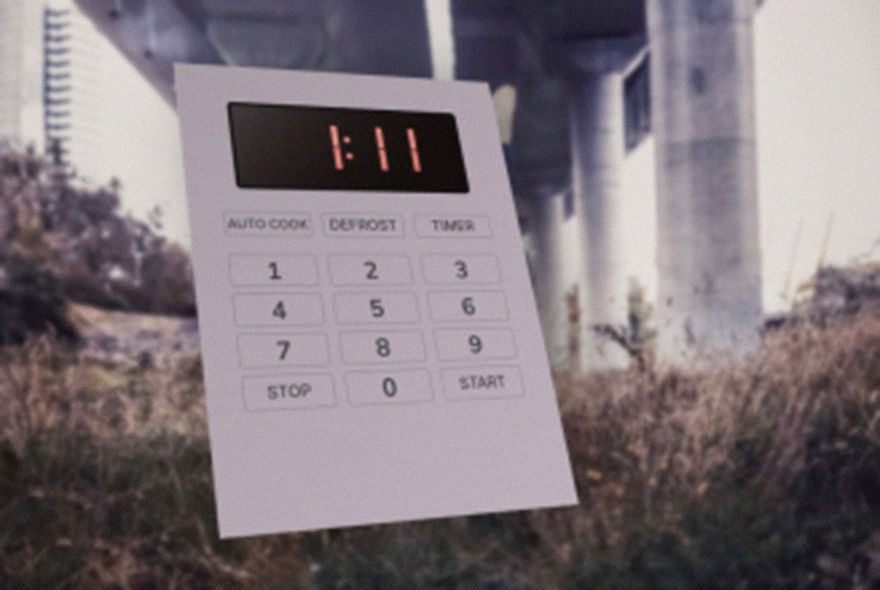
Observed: 1 h 11 min
